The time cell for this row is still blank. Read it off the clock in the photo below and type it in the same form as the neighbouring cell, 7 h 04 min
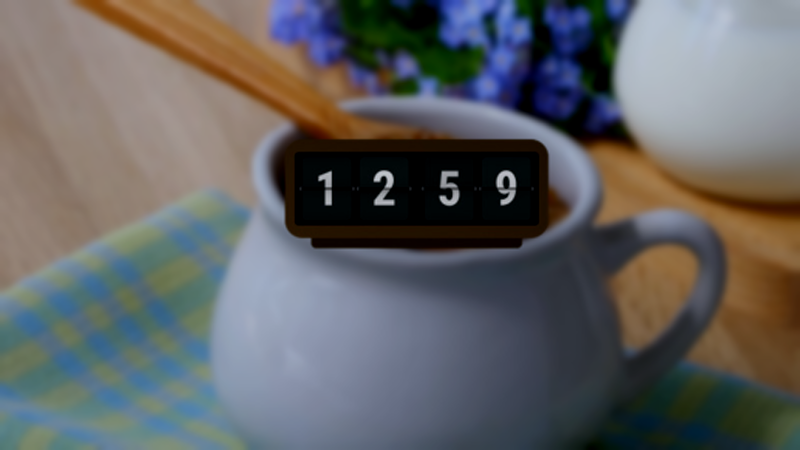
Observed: 12 h 59 min
